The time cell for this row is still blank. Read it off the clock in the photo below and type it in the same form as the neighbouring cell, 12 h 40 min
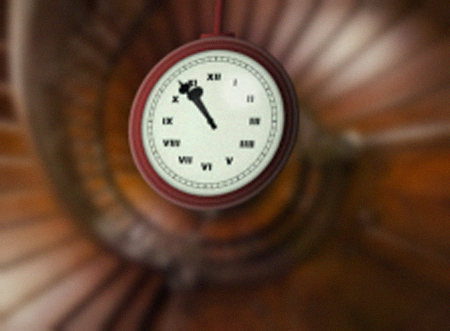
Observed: 10 h 53 min
